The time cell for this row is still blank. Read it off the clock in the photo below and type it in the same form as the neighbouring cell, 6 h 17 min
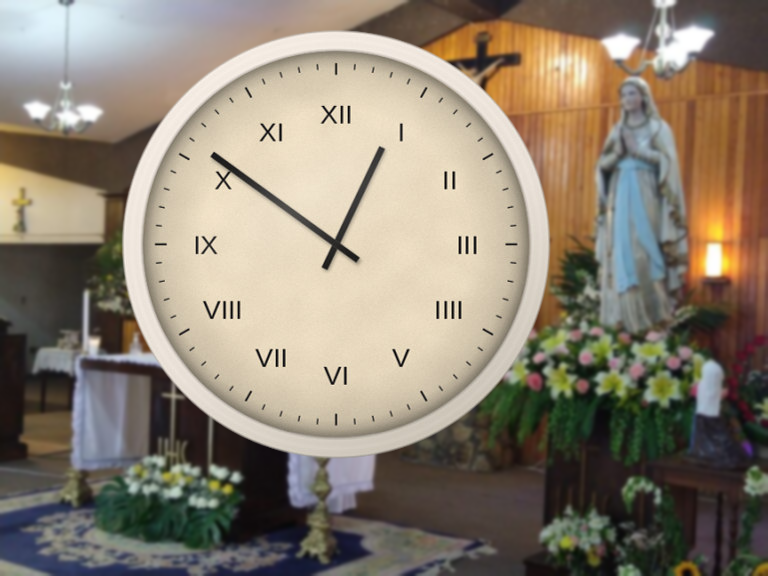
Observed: 12 h 51 min
